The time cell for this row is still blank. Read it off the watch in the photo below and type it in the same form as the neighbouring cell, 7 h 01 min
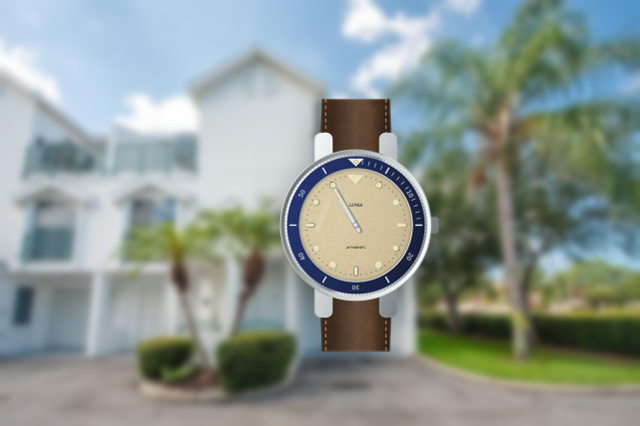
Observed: 10 h 55 min
